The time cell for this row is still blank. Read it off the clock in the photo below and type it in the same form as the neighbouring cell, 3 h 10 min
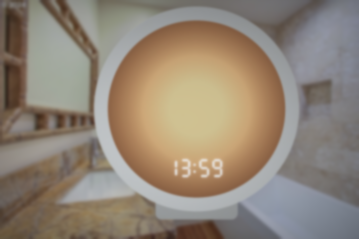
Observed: 13 h 59 min
